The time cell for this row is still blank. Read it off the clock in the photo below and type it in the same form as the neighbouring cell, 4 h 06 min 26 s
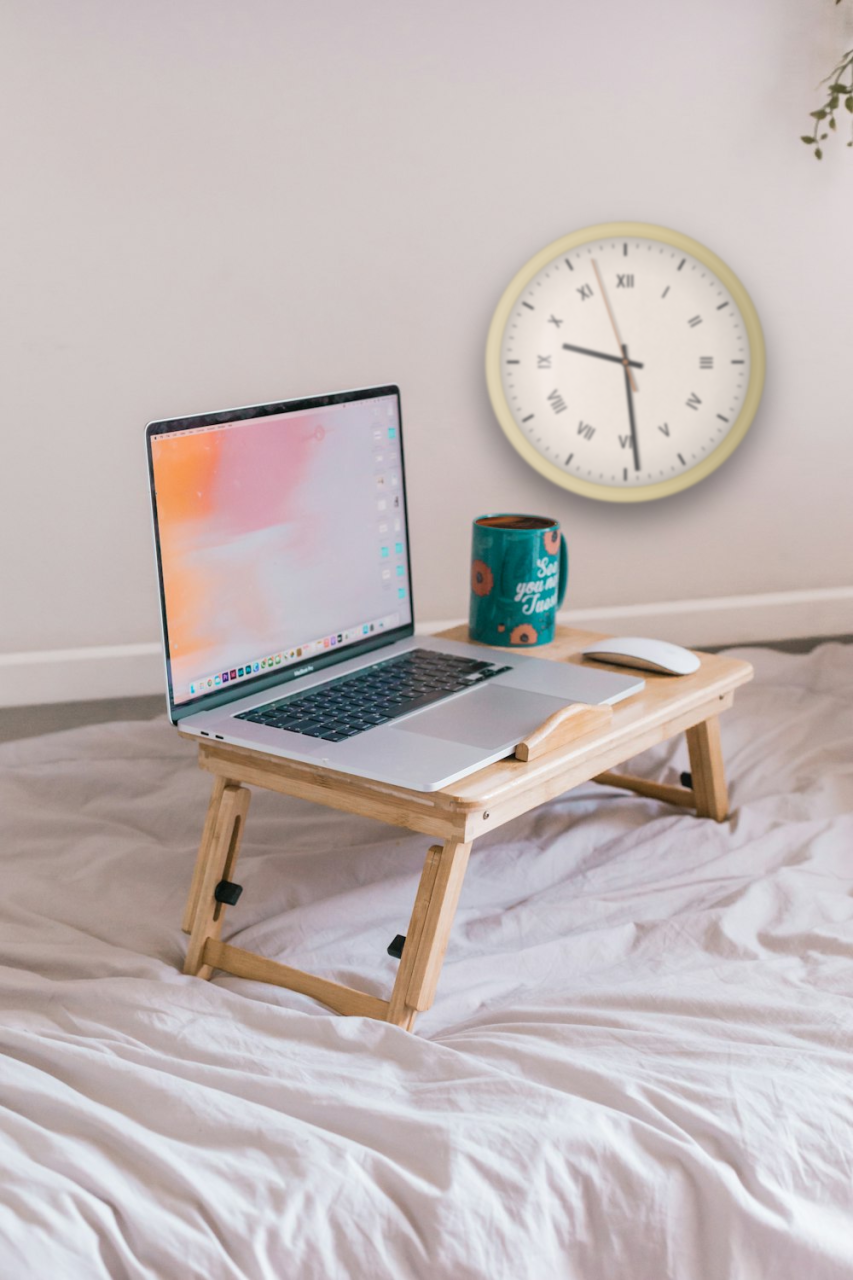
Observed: 9 h 28 min 57 s
